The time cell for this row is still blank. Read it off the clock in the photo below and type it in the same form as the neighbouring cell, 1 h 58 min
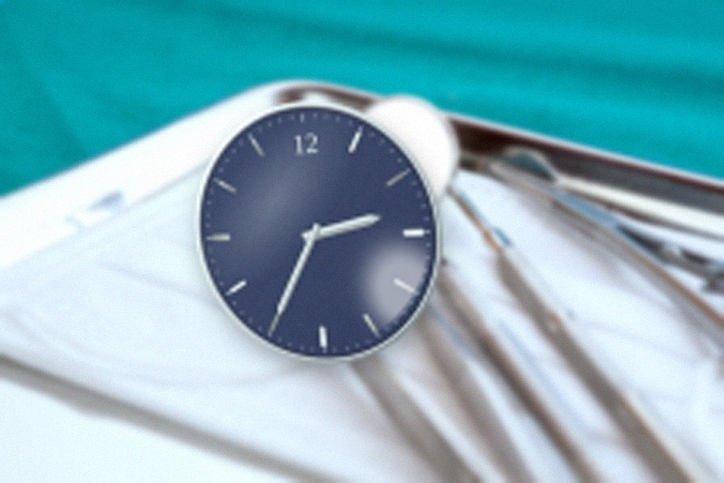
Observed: 2 h 35 min
